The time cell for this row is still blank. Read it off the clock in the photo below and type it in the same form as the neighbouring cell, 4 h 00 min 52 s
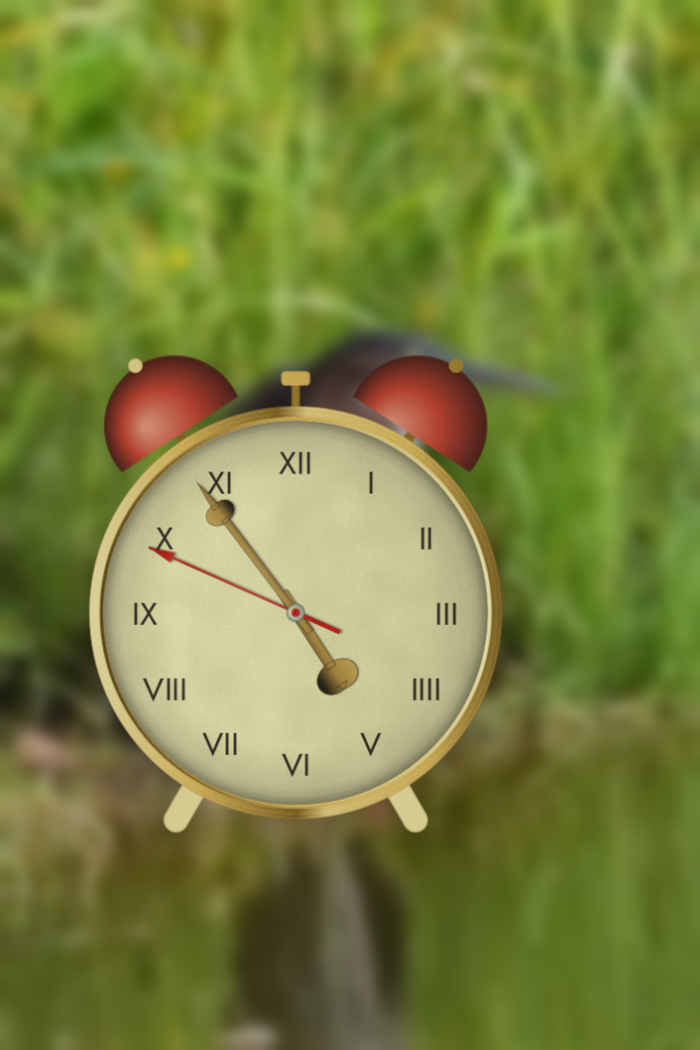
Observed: 4 h 53 min 49 s
